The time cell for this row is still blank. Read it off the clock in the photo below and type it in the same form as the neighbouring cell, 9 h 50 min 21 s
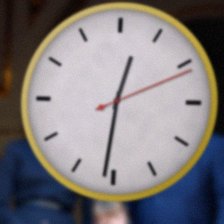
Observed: 12 h 31 min 11 s
